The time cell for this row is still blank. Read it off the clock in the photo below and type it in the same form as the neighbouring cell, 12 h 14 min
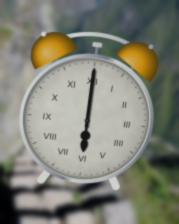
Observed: 6 h 00 min
